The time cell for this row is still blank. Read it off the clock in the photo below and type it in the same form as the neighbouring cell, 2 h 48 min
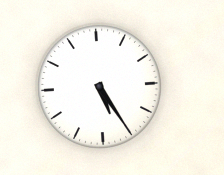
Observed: 5 h 25 min
